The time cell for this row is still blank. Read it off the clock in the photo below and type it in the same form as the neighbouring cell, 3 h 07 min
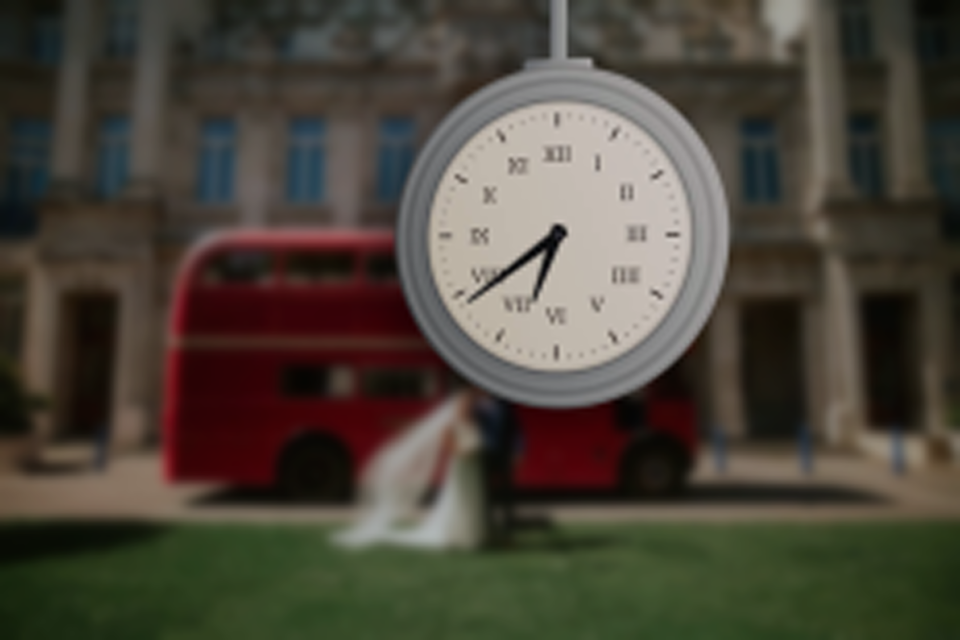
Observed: 6 h 39 min
